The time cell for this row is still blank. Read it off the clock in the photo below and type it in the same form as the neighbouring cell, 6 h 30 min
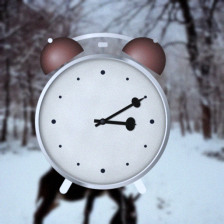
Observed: 3 h 10 min
